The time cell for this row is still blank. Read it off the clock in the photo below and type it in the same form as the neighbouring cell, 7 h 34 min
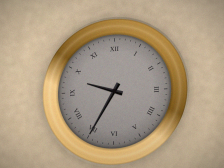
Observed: 9 h 35 min
